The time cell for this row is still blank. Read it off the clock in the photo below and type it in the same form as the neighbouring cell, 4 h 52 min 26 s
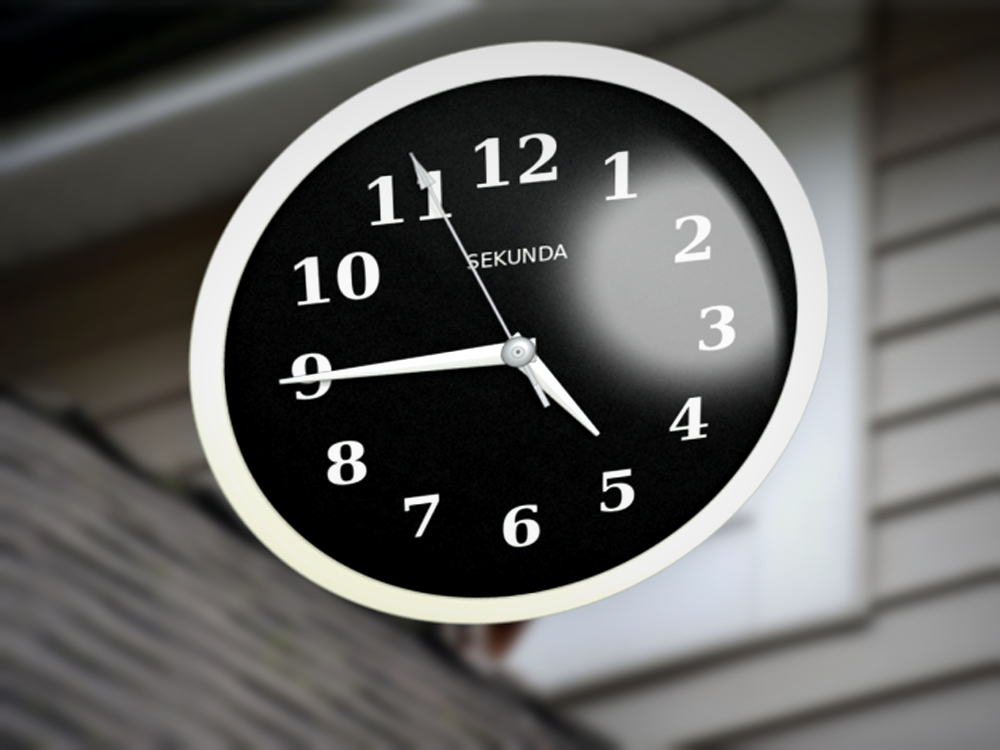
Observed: 4 h 44 min 56 s
